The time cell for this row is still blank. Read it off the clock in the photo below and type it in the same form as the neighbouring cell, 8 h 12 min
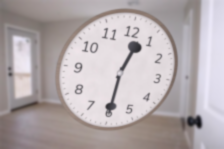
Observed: 12 h 30 min
